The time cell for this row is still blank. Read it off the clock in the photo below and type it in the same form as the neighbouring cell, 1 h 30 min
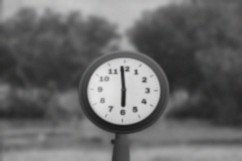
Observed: 5 h 59 min
